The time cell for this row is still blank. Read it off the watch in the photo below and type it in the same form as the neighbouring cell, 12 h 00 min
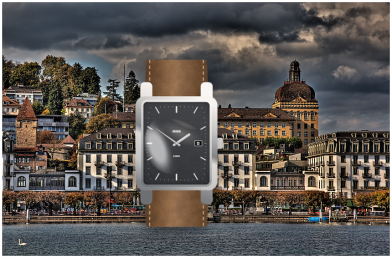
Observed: 1 h 51 min
